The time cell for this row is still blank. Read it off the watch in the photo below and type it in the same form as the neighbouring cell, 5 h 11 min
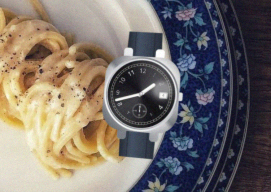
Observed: 1 h 42 min
